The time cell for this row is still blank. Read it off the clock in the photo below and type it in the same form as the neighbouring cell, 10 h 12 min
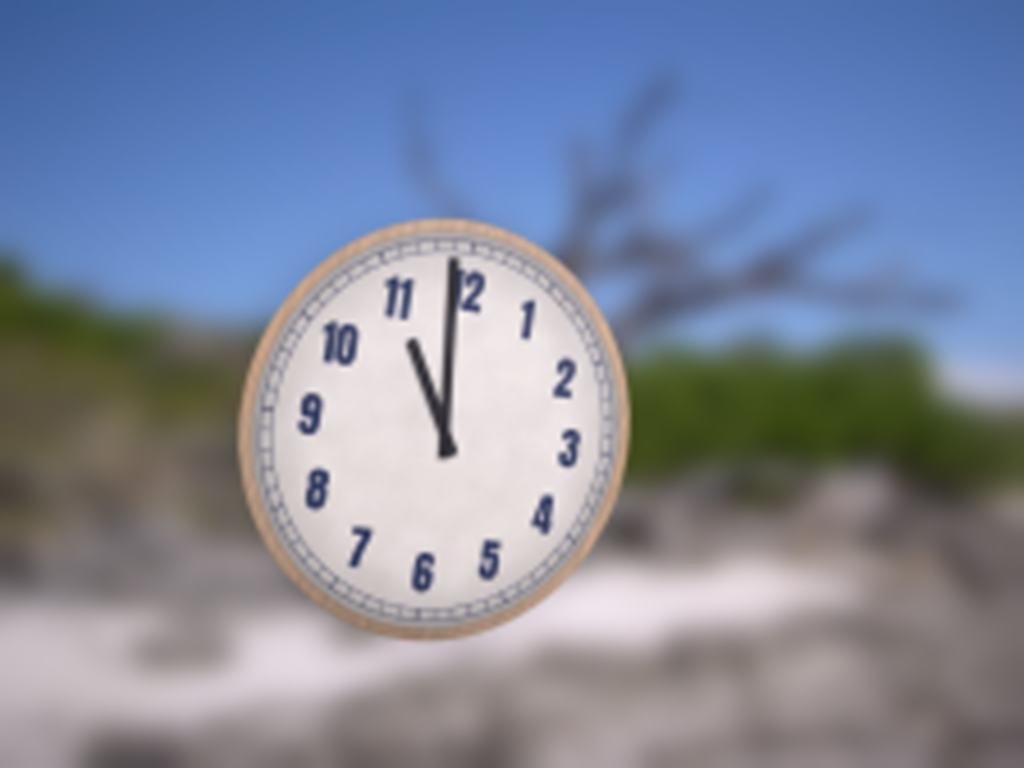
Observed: 10 h 59 min
